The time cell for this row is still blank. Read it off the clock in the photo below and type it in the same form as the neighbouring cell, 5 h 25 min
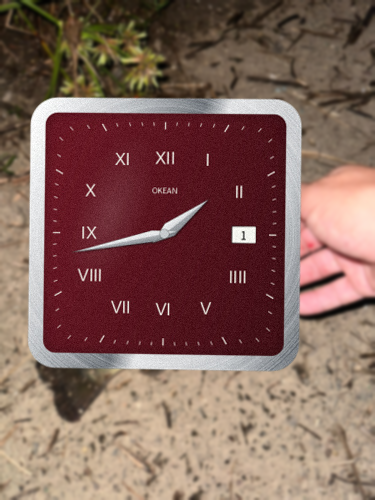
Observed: 1 h 43 min
